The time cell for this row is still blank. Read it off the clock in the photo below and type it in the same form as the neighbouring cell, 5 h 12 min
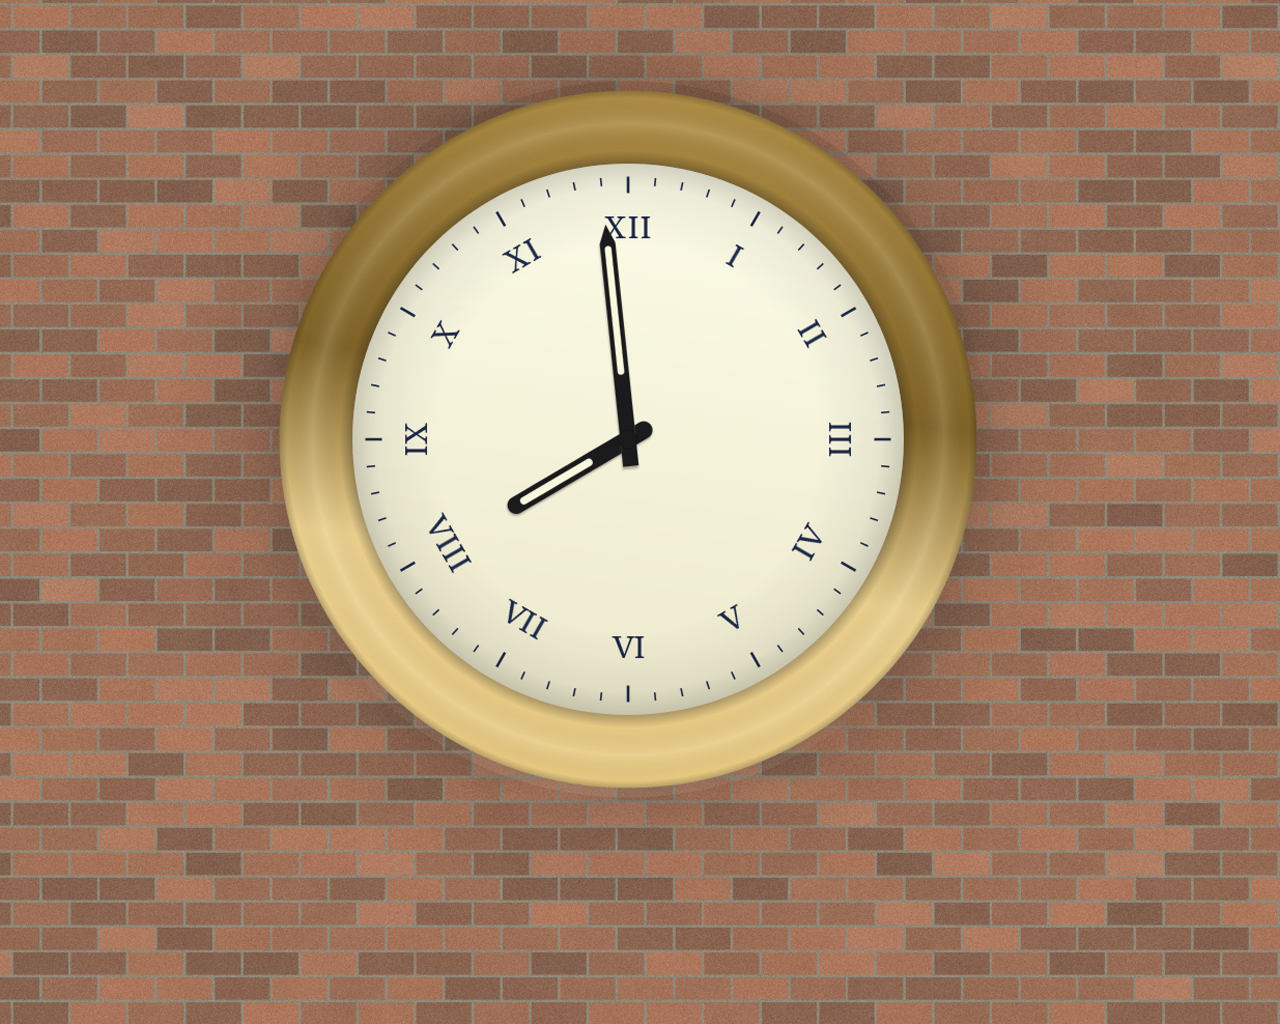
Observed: 7 h 59 min
